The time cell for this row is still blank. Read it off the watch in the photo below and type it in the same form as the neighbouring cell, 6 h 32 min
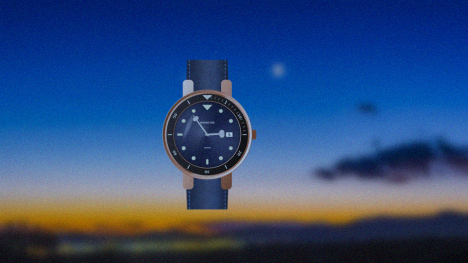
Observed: 2 h 54 min
